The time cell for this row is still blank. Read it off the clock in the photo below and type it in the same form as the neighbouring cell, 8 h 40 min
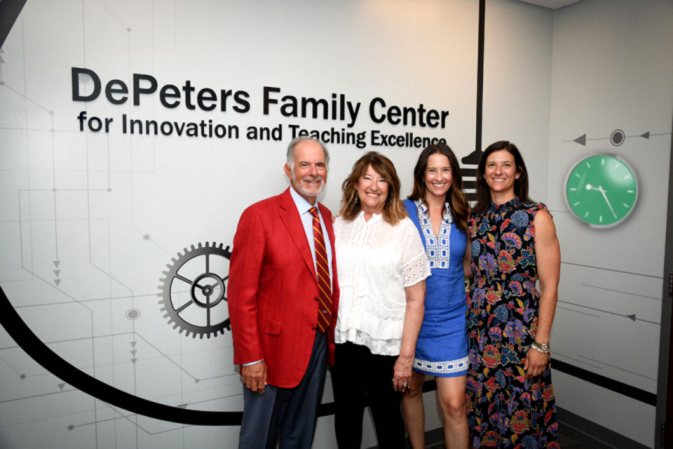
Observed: 9 h 25 min
